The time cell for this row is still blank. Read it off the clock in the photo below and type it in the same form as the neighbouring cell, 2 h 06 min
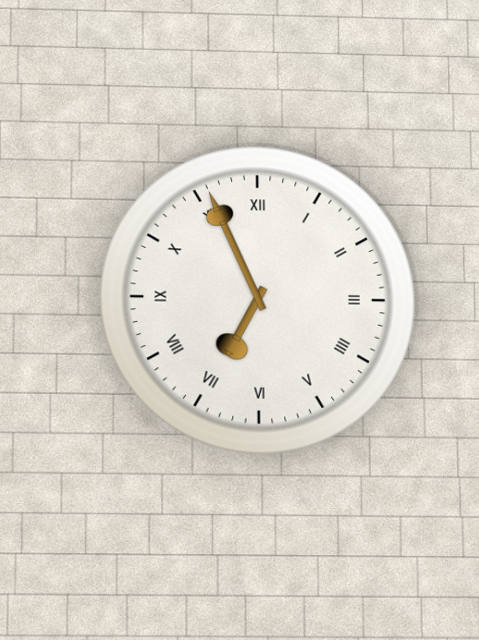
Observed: 6 h 56 min
